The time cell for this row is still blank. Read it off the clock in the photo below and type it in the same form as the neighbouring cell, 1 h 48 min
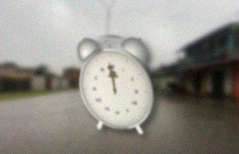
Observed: 11 h 59 min
